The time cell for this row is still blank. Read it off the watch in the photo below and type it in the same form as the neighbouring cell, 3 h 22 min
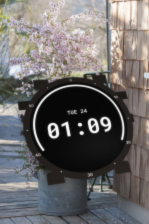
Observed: 1 h 09 min
